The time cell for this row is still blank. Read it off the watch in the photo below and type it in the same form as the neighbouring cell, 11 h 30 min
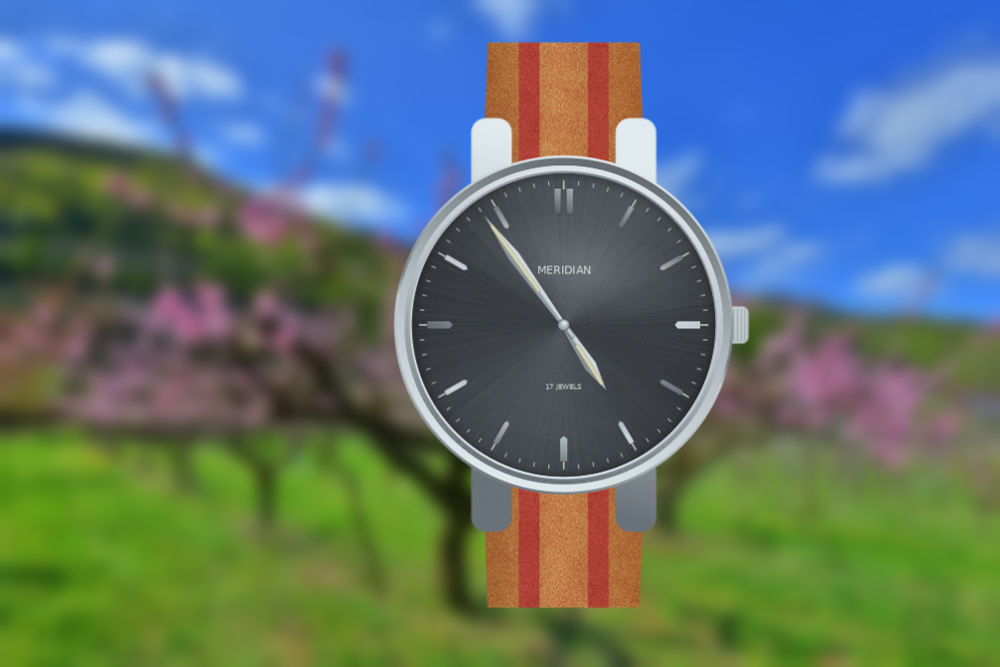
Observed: 4 h 54 min
